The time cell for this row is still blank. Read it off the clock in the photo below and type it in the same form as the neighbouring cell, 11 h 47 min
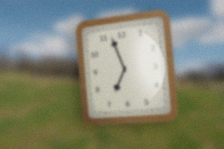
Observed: 6 h 57 min
